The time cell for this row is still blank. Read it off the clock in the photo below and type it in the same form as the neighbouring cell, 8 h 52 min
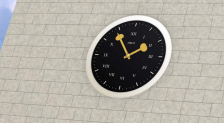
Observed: 1 h 54 min
